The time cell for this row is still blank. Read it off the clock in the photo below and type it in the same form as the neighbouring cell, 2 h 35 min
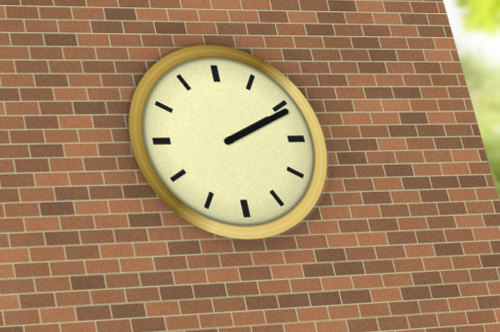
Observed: 2 h 11 min
